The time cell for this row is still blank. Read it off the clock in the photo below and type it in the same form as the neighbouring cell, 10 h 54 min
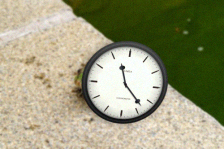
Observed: 11 h 23 min
